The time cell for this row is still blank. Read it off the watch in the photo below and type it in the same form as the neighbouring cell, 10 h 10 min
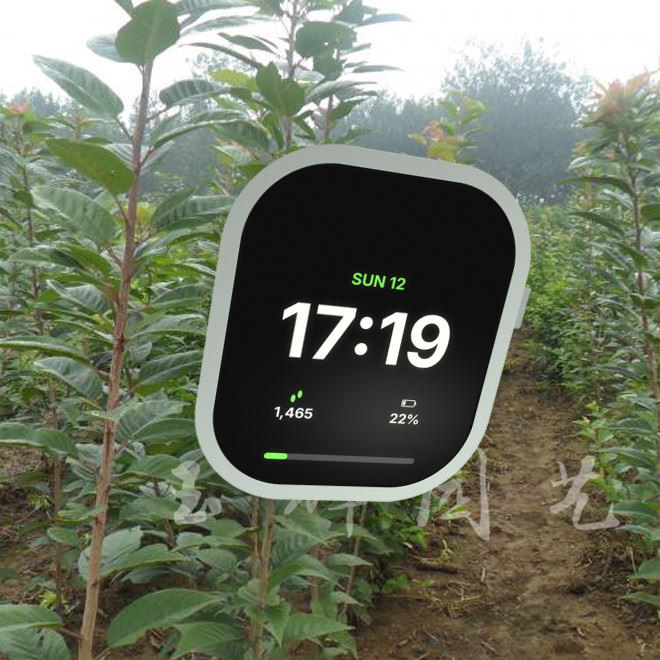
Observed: 17 h 19 min
